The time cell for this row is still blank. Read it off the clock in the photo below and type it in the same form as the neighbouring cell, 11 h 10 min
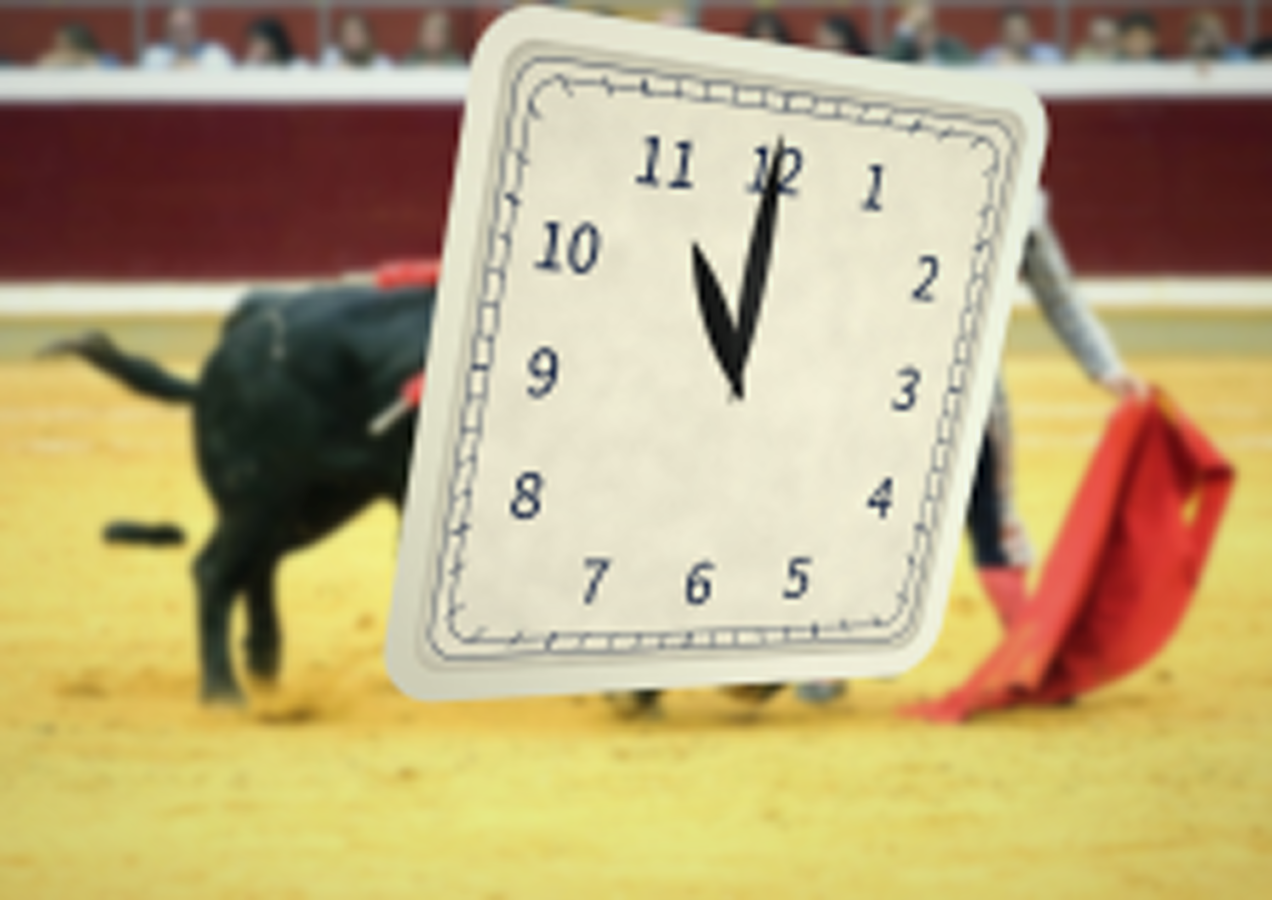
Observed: 11 h 00 min
